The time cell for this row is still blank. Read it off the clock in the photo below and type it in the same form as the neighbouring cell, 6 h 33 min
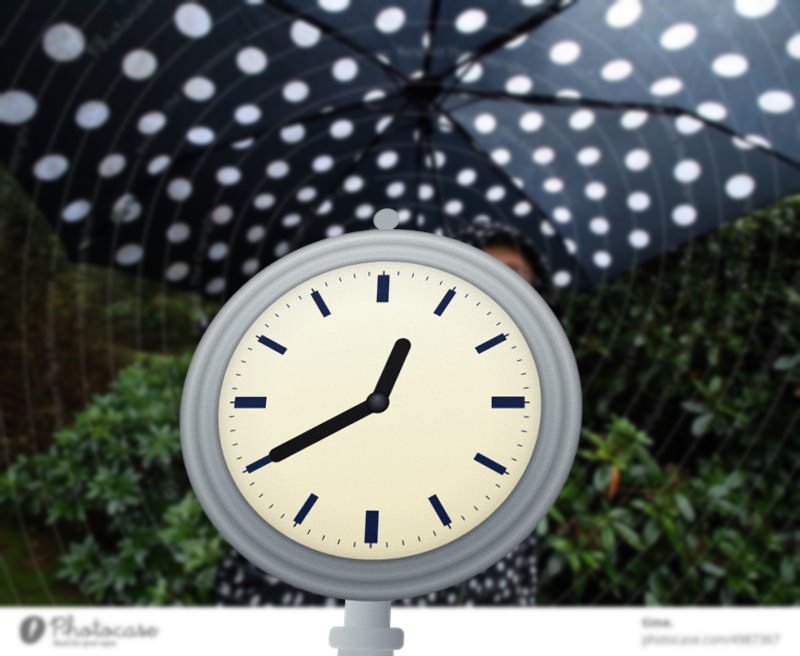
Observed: 12 h 40 min
